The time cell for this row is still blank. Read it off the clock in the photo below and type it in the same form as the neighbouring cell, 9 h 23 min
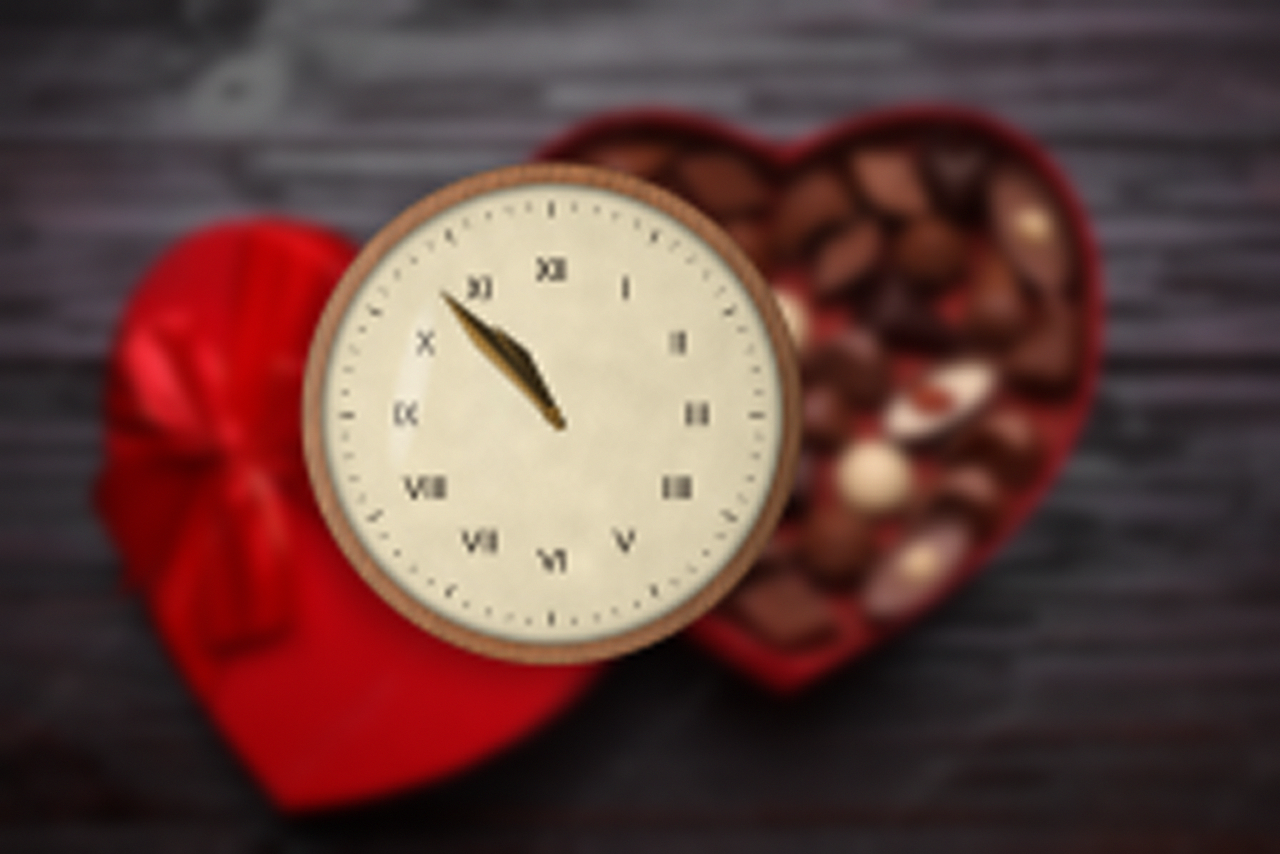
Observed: 10 h 53 min
